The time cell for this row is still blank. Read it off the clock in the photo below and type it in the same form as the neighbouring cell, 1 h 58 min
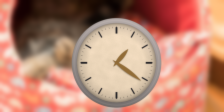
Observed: 1 h 21 min
